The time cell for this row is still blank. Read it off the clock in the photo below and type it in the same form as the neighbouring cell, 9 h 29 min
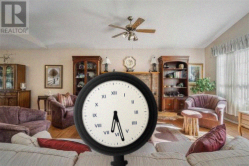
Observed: 6 h 28 min
